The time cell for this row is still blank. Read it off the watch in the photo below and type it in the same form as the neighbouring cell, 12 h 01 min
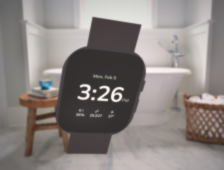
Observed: 3 h 26 min
